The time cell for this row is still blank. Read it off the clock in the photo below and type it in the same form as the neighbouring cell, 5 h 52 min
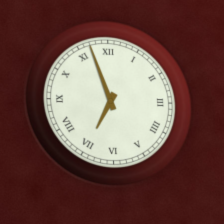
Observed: 6 h 57 min
